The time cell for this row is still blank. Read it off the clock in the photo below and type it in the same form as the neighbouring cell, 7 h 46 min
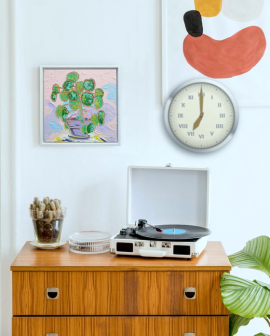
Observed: 7 h 00 min
